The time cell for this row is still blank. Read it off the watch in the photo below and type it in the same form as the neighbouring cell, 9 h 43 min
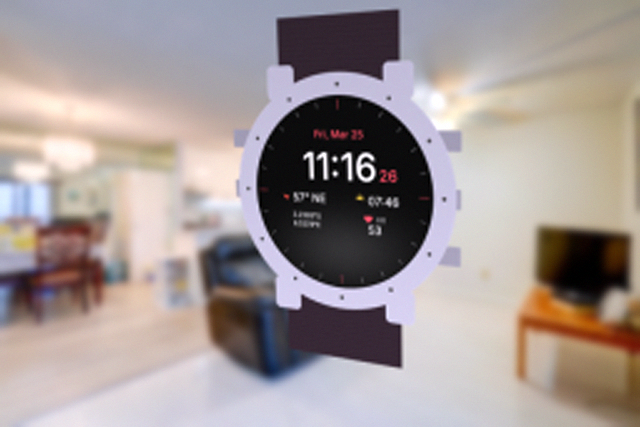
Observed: 11 h 16 min
